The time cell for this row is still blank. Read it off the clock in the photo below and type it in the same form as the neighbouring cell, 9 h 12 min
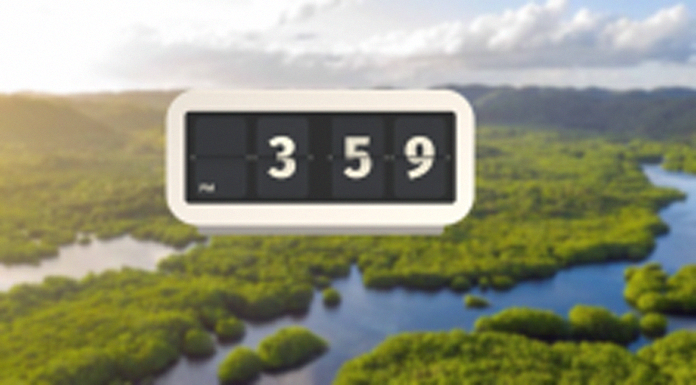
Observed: 3 h 59 min
